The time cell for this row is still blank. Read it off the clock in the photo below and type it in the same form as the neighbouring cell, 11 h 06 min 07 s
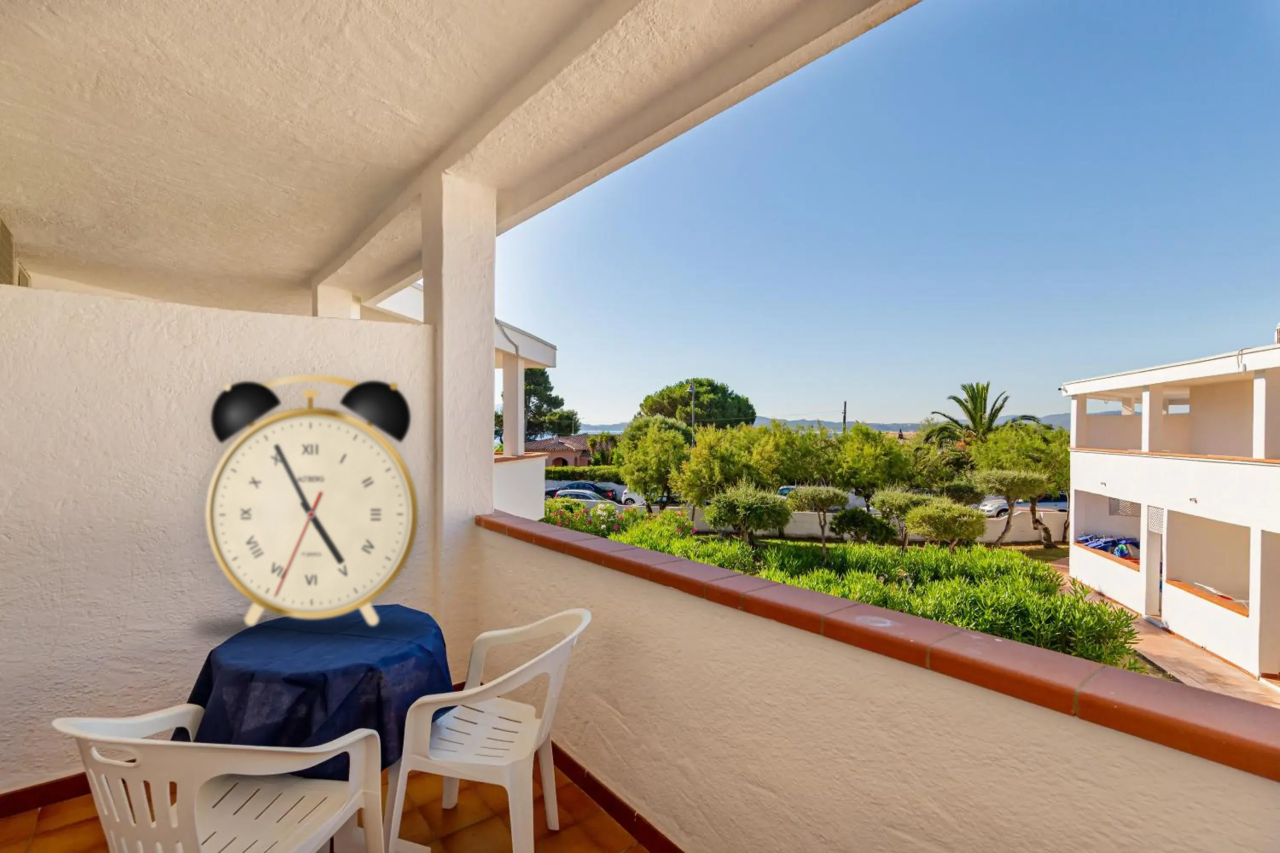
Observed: 4 h 55 min 34 s
